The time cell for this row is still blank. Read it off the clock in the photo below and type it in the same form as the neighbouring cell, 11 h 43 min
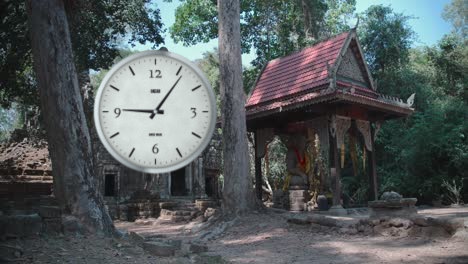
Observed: 9 h 06 min
